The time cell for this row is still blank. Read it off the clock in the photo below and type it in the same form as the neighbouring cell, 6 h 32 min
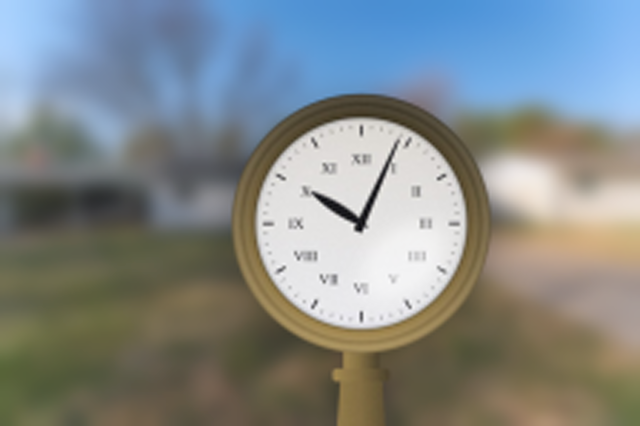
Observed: 10 h 04 min
